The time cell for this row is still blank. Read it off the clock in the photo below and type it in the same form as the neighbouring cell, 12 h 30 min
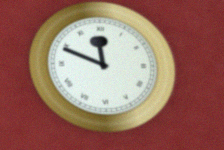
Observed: 11 h 49 min
